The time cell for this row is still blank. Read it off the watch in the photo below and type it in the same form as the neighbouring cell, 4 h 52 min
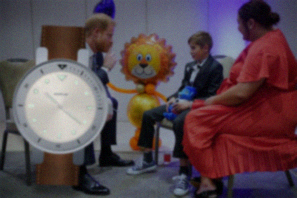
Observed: 10 h 21 min
